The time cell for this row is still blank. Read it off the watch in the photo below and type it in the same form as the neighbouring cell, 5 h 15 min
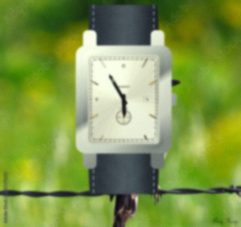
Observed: 5 h 55 min
